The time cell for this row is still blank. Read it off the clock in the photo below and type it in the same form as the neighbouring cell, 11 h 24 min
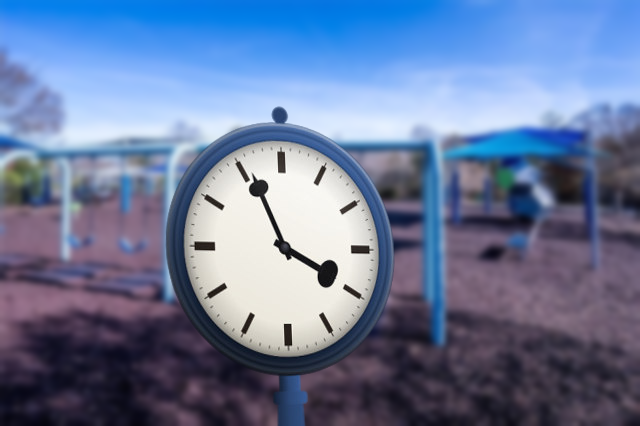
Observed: 3 h 56 min
